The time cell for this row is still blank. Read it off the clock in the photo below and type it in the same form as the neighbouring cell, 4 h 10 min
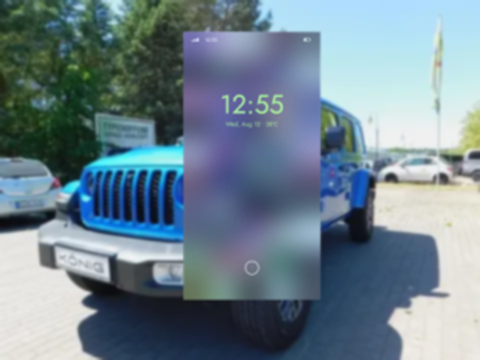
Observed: 12 h 55 min
